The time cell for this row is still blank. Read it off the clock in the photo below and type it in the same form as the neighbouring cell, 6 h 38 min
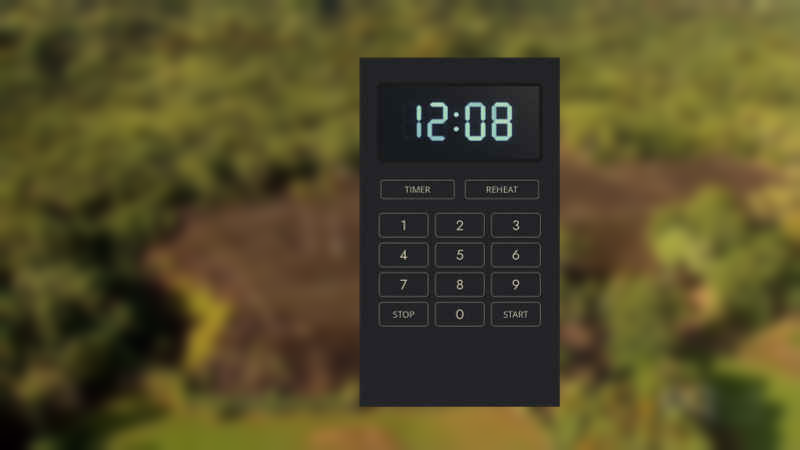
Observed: 12 h 08 min
